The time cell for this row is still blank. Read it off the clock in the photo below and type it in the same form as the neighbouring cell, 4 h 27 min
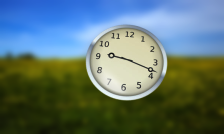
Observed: 9 h 18 min
